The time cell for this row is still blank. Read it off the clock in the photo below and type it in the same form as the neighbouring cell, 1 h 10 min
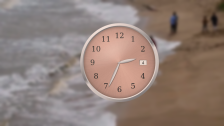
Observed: 2 h 34 min
